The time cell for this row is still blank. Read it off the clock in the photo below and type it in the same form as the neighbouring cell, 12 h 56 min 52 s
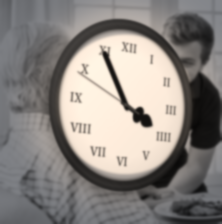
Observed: 3 h 54 min 49 s
